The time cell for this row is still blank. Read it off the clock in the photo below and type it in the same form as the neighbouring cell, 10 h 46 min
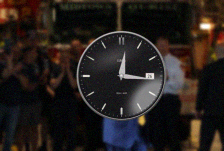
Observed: 12 h 16 min
